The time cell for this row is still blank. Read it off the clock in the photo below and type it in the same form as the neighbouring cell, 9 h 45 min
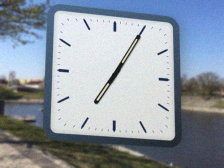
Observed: 7 h 05 min
